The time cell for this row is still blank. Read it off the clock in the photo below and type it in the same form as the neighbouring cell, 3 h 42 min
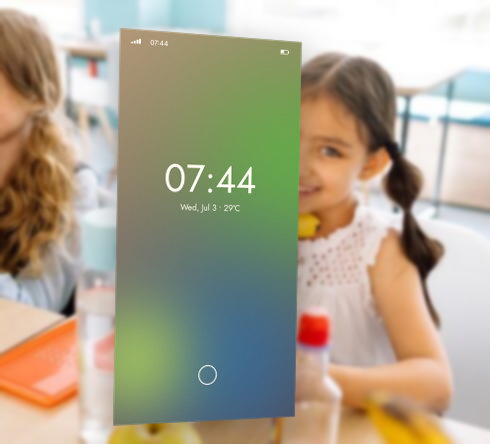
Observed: 7 h 44 min
